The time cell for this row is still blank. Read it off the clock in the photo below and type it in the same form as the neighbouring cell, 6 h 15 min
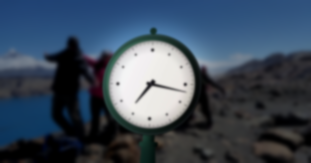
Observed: 7 h 17 min
